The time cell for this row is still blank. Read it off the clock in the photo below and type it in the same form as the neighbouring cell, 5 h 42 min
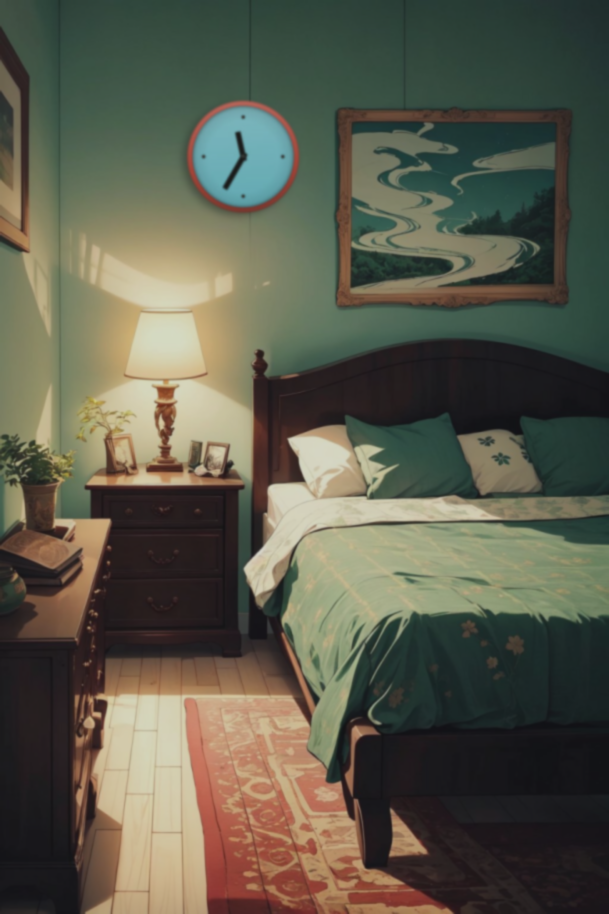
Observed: 11 h 35 min
